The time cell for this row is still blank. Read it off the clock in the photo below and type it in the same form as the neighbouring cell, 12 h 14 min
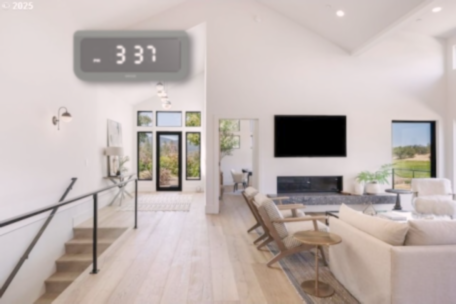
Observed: 3 h 37 min
